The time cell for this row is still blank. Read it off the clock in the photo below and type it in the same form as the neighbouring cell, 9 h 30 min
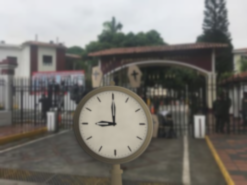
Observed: 9 h 00 min
